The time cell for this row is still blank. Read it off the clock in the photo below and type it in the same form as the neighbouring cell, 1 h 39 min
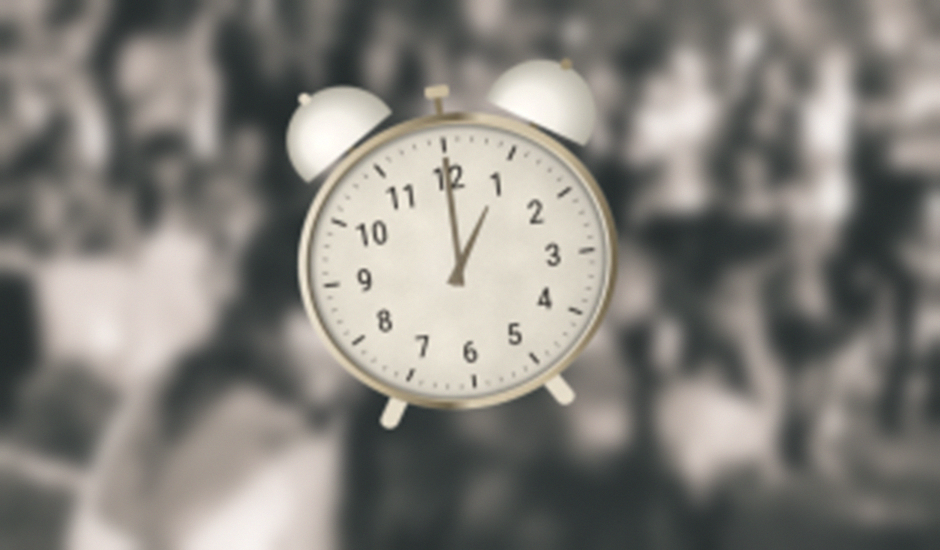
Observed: 1 h 00 min
